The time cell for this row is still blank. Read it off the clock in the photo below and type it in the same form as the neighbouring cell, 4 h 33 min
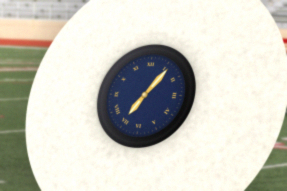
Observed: 7 h 06 min
